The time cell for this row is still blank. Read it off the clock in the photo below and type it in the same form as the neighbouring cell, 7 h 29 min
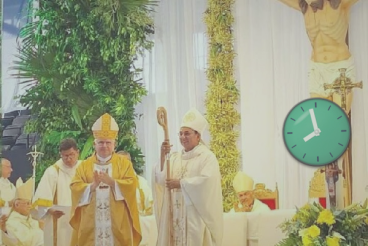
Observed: 7 h 58 min
